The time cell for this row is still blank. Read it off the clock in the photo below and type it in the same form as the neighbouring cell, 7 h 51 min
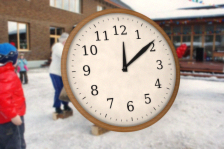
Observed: 12 h 09 min
